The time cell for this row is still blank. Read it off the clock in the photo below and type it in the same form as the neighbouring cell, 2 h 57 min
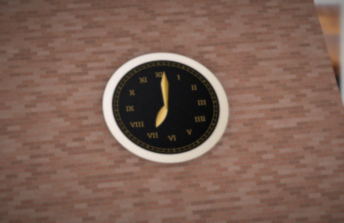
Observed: 7 h 01 min
